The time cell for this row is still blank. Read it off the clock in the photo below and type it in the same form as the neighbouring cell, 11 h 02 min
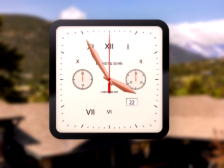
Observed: 3 h 55 min
